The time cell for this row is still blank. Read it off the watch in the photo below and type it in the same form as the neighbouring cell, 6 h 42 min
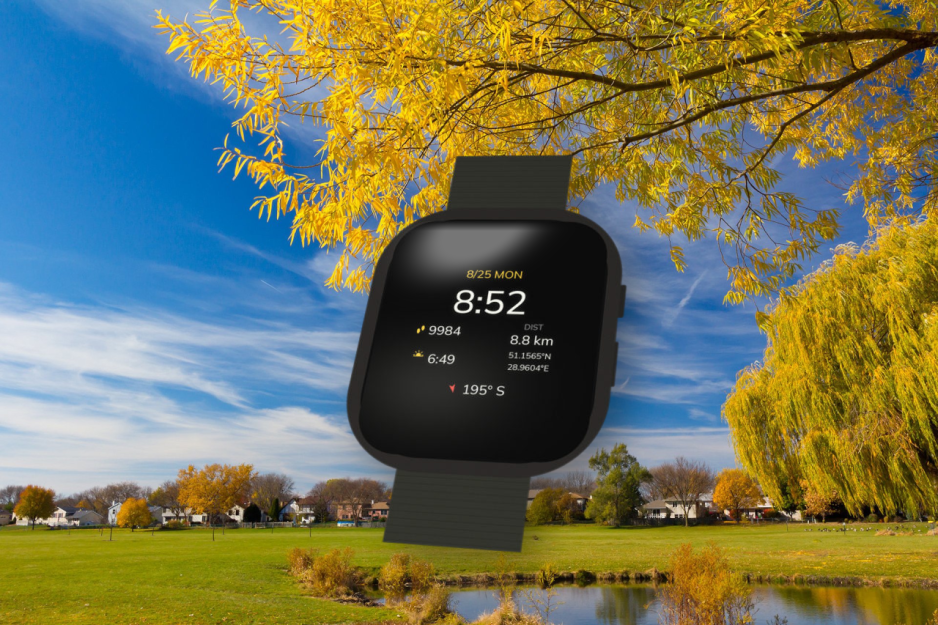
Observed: 8 h 52 min
